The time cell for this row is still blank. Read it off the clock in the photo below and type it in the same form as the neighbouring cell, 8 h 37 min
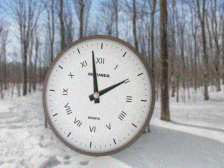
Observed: 1 h 58 min
